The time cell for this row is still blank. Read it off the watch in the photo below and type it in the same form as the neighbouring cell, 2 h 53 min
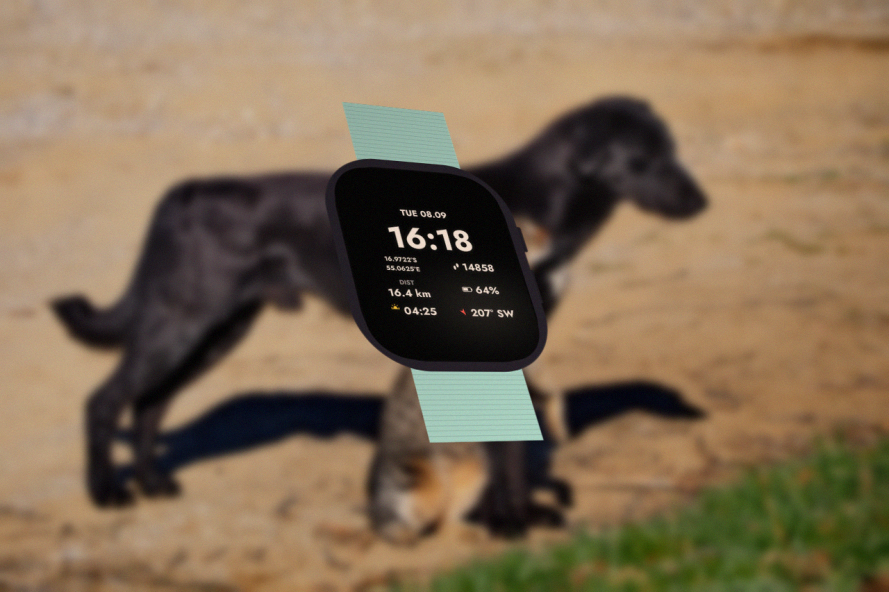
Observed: 16 h 18 min
